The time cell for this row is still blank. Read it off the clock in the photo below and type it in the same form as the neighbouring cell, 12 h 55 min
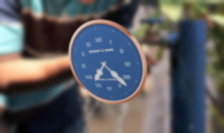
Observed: 7 h 23 min
